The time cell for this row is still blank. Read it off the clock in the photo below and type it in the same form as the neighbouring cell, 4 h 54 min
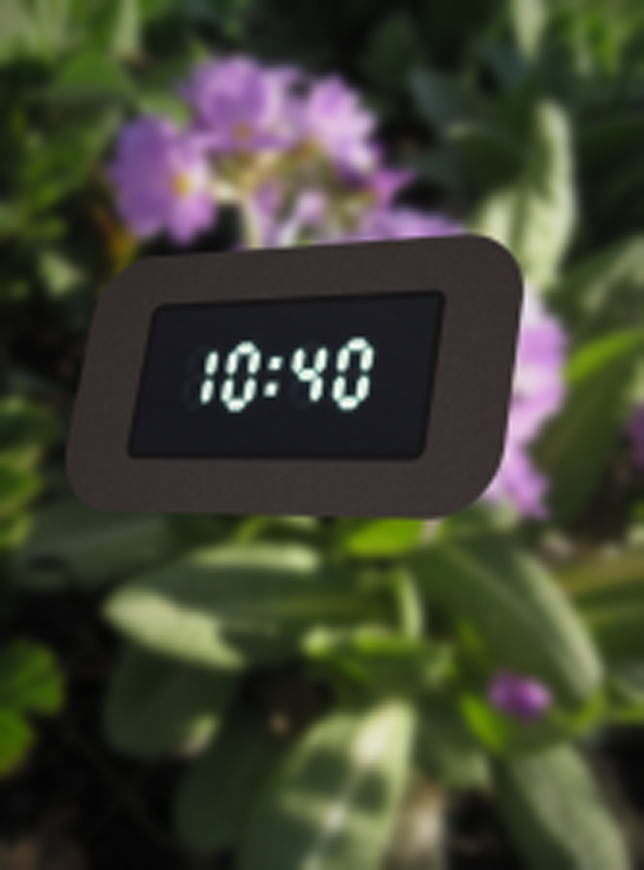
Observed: 10 h 40 min
